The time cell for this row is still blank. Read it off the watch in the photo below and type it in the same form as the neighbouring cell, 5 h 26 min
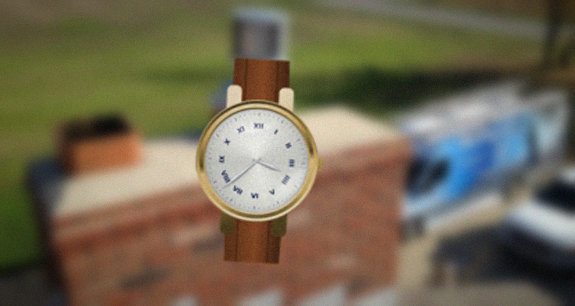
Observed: 3 h 38 min
